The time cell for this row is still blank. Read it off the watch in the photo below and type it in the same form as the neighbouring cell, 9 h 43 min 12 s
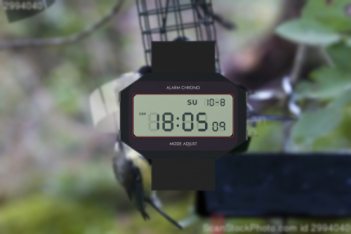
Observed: 18 h 05 min 09 s
